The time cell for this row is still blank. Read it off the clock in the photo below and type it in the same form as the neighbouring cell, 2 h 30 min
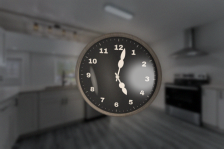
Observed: 5 h 02 min
